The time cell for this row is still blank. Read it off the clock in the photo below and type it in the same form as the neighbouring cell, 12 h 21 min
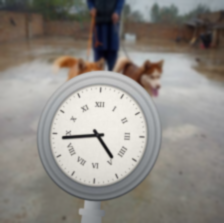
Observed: 4 h 44 min
